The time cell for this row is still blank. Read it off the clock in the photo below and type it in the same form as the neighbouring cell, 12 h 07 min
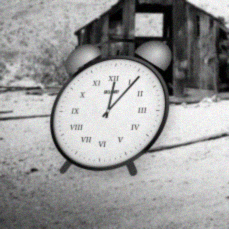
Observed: 12 h 06 min
